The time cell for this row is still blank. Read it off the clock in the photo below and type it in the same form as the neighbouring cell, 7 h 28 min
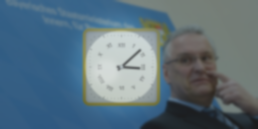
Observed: 3 h 08 min
